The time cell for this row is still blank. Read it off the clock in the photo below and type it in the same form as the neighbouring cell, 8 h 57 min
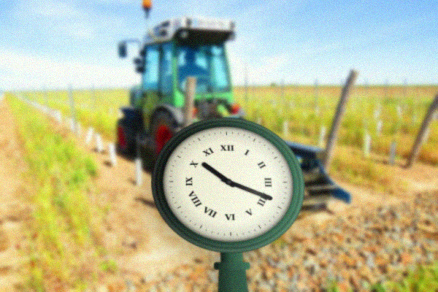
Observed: 10 h 19 min
